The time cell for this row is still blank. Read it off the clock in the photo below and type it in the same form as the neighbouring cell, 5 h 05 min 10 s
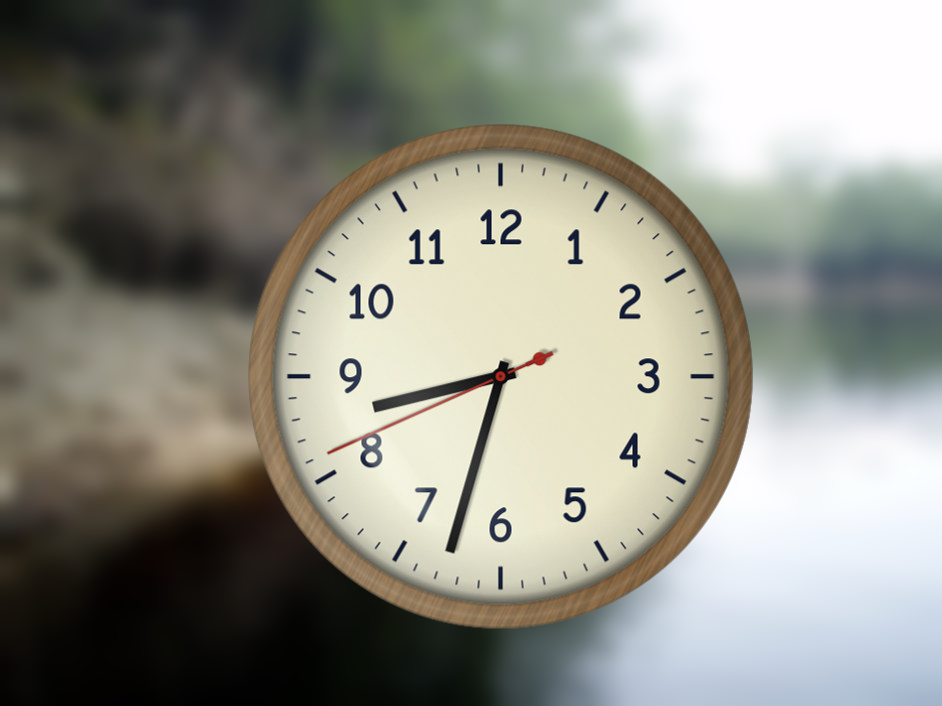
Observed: 8 h 32 min 41 s
